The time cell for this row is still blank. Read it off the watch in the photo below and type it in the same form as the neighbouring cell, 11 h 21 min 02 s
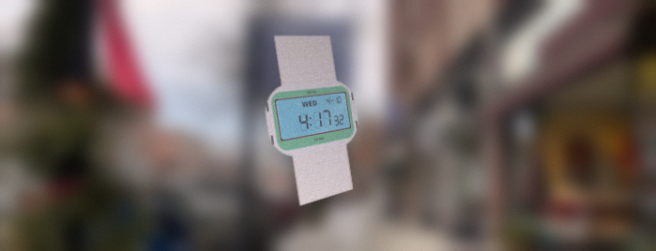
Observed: 4 h 17 min 32 s
